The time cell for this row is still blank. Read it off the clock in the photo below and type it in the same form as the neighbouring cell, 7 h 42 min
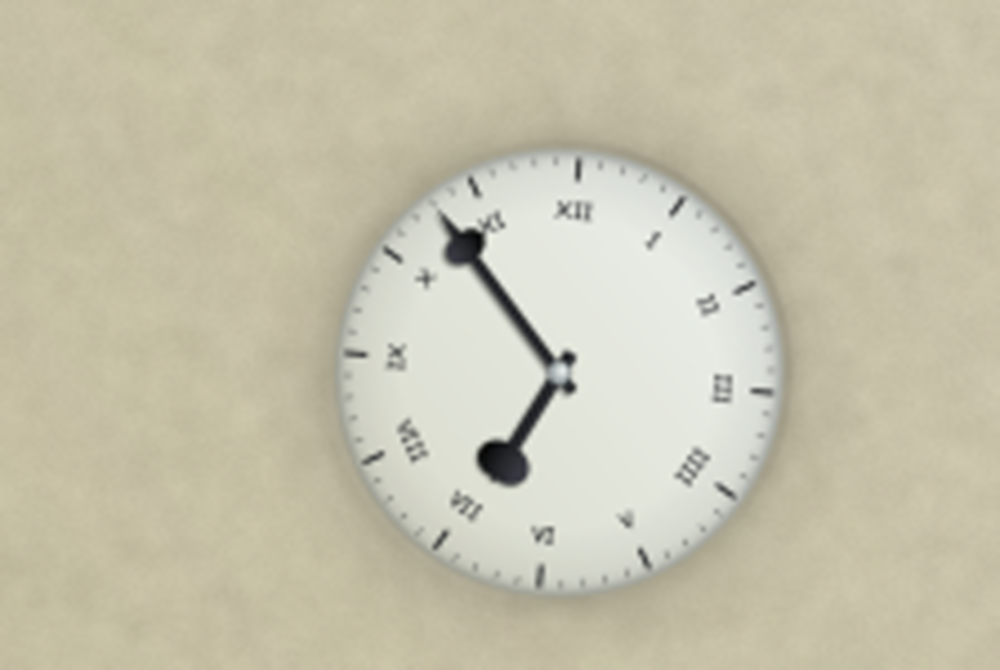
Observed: 6 h 53 min
